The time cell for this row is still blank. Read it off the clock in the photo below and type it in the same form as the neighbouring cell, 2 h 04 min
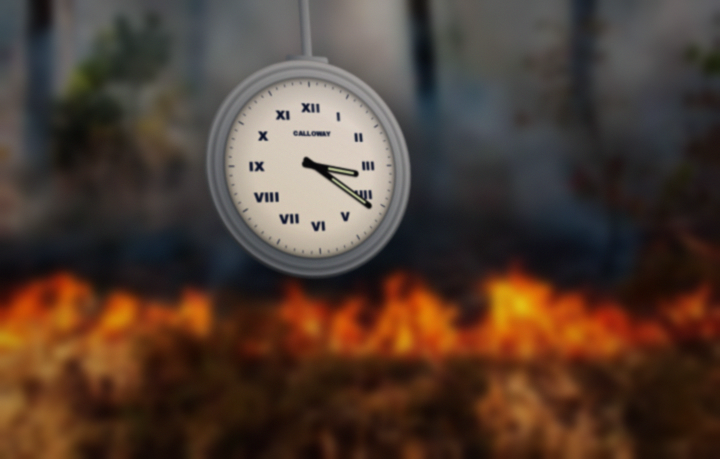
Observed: 3 h 21 min
